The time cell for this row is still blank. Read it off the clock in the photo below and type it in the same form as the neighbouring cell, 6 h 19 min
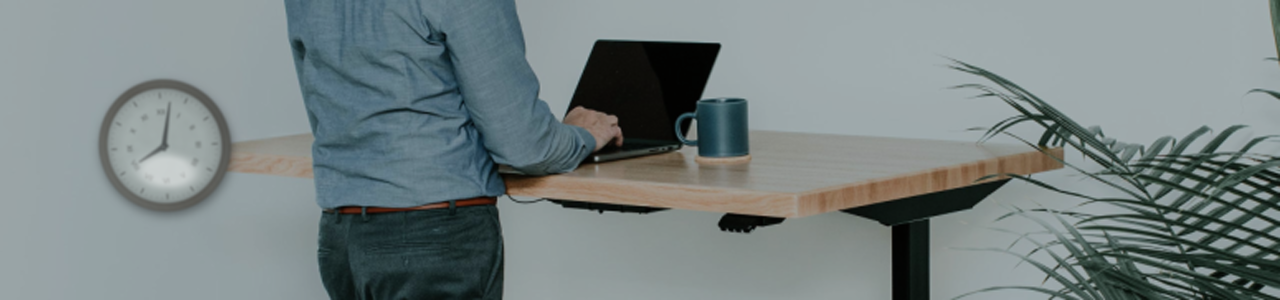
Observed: 8 h 02 min
